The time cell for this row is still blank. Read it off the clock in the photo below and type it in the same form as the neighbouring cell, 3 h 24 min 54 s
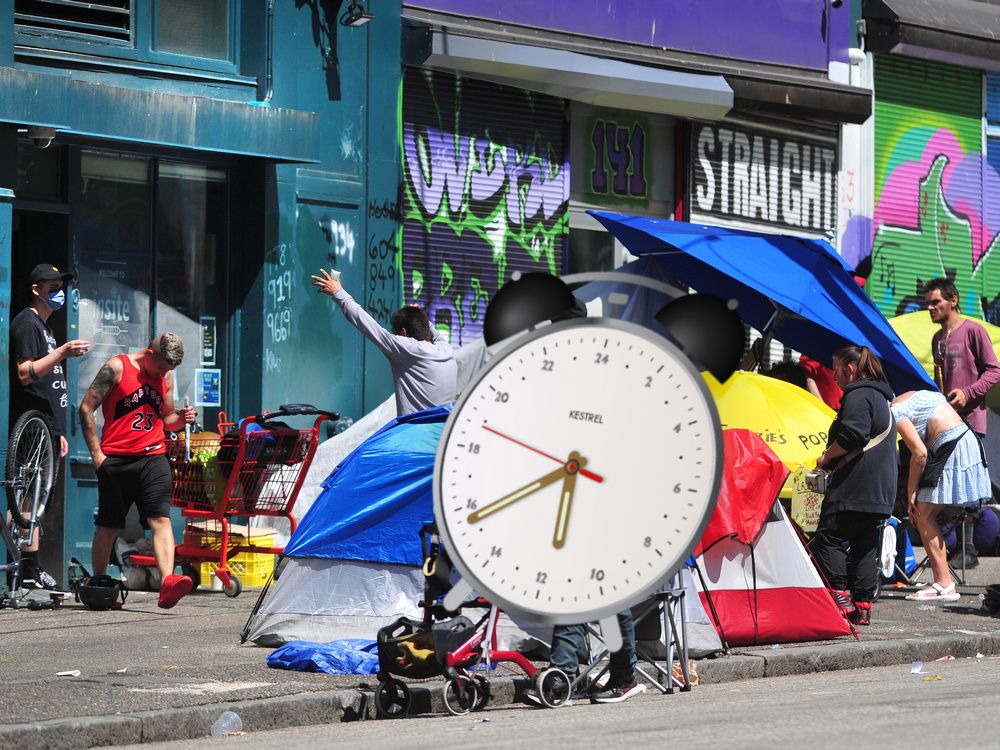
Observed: 11 h 38 min 47 s
